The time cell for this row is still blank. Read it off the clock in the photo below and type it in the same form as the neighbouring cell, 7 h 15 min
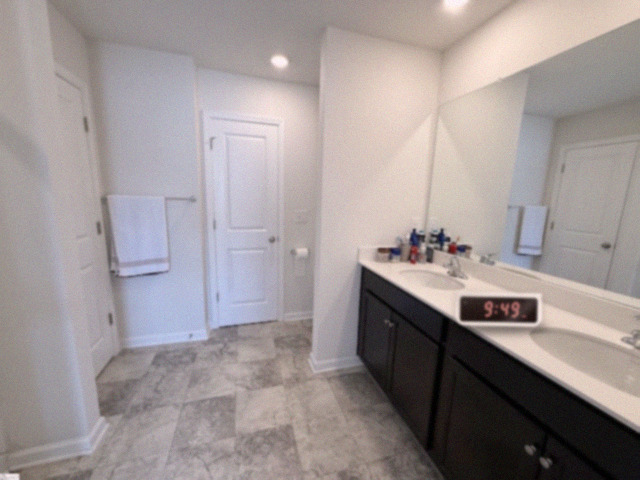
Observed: 9 h 49 min
